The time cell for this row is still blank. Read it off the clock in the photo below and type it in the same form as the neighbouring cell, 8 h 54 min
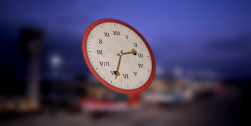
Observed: 2 h 34 min
